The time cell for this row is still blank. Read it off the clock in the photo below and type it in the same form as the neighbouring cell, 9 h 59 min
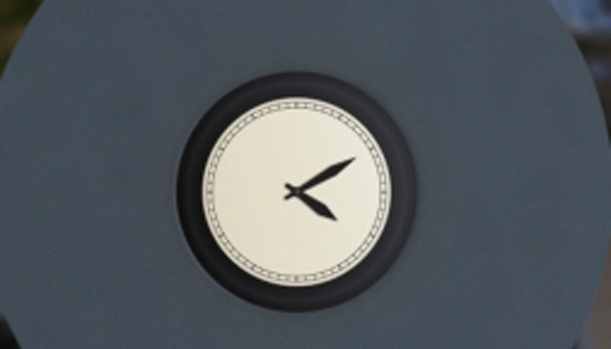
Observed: 4 h 10 min
